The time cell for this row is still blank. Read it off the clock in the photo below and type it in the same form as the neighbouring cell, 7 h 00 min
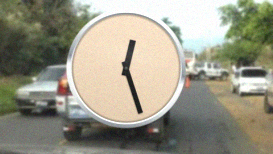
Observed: 12 h 27 min
